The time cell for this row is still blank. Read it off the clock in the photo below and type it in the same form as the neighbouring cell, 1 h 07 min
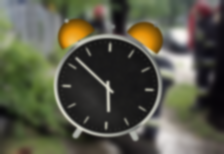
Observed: 5 h 52 min
